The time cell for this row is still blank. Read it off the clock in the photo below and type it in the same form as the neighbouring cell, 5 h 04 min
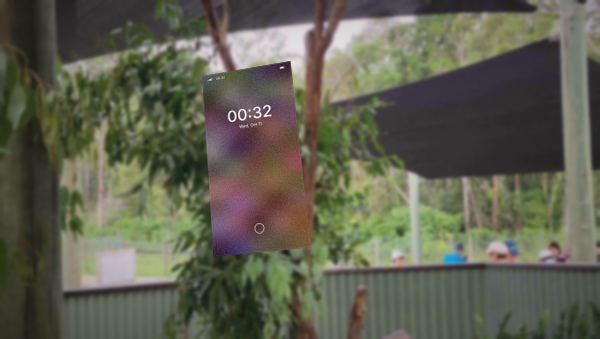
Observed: 0 h 32 min
